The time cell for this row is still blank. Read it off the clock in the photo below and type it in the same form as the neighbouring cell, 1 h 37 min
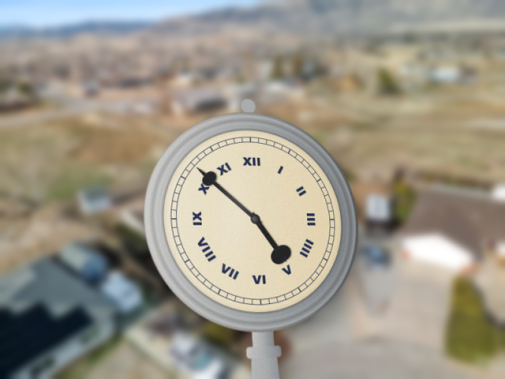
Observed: 4 h 52 min
